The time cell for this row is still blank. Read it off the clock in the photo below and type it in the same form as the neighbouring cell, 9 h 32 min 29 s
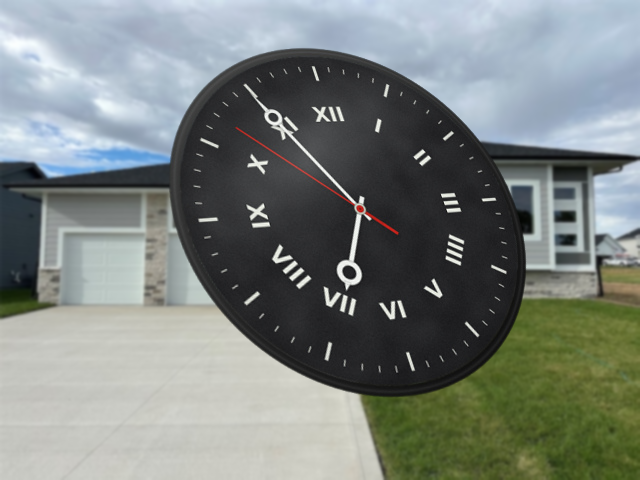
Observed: 6 h 54 min 52 s
